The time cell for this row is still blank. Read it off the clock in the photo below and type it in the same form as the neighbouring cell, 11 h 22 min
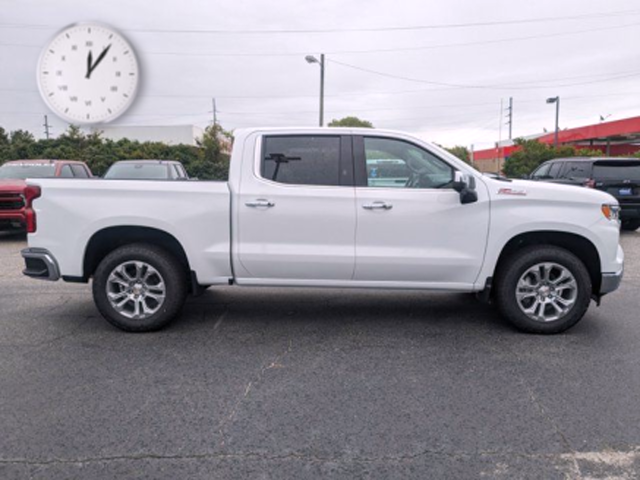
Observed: 12 h 06 min
